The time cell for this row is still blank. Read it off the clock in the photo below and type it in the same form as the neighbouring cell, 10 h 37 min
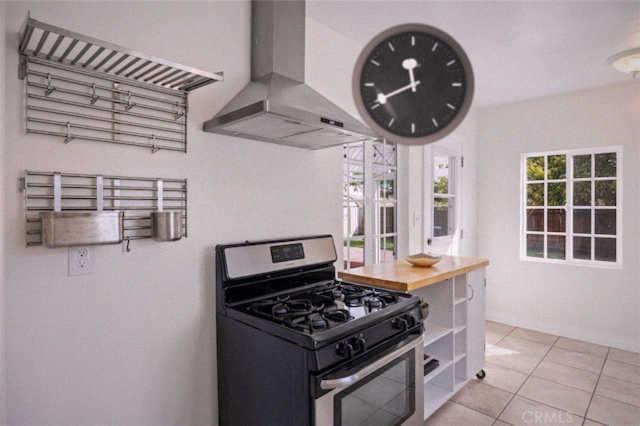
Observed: 11 h 41 min
